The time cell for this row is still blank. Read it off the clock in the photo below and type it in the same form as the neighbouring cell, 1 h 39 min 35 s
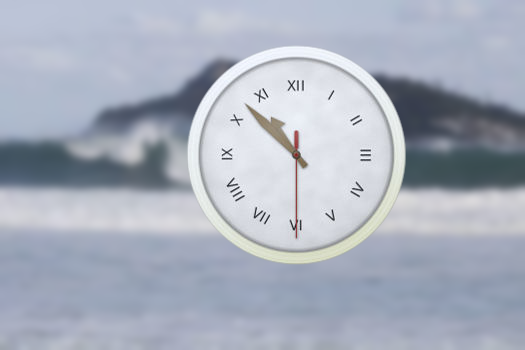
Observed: 10 h 52 min 30 s
